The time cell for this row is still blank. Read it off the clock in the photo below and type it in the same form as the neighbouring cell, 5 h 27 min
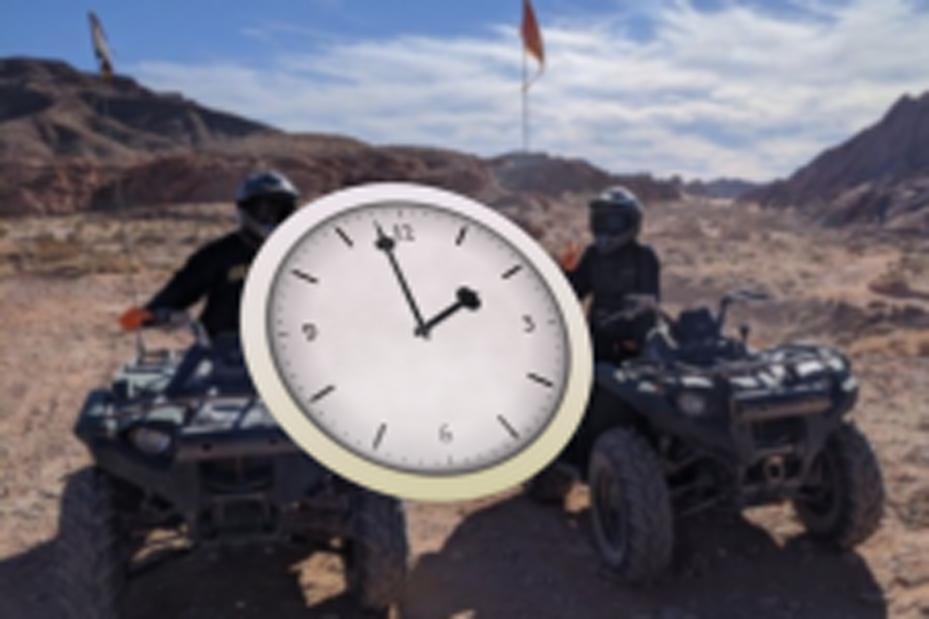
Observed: 1 h 58 min
